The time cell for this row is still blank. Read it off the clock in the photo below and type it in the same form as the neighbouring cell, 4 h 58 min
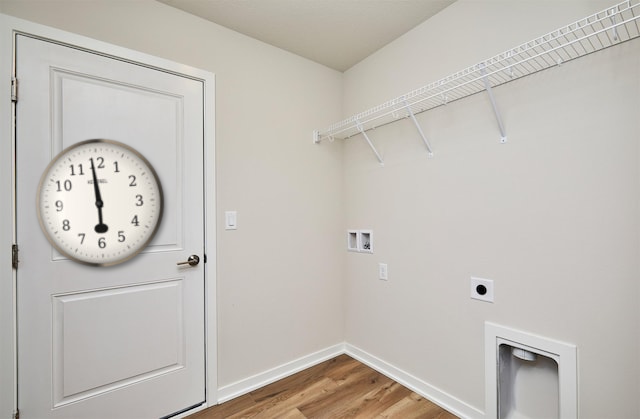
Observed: 5 h 59 min
